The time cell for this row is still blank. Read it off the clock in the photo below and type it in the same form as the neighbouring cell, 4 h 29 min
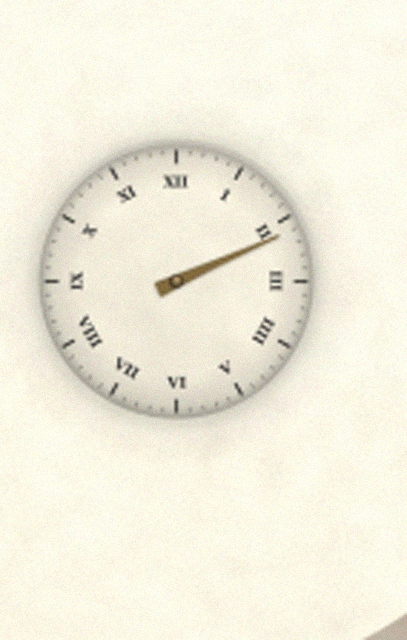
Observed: 2 h 11 min
